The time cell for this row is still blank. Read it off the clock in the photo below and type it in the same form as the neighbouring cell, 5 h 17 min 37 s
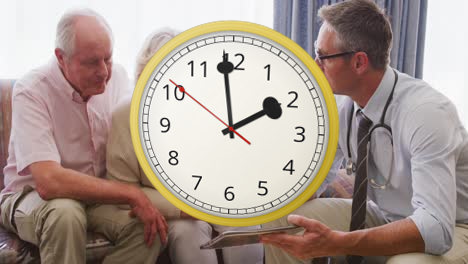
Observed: 1 h 58 min 51 s
